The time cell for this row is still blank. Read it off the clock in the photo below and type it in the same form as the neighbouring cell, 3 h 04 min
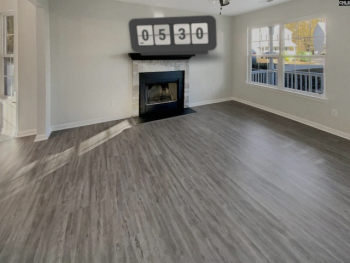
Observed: 5 h 30 min
